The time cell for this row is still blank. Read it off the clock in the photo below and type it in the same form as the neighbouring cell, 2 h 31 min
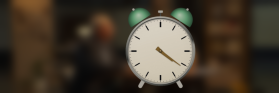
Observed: 4 h 21 min
